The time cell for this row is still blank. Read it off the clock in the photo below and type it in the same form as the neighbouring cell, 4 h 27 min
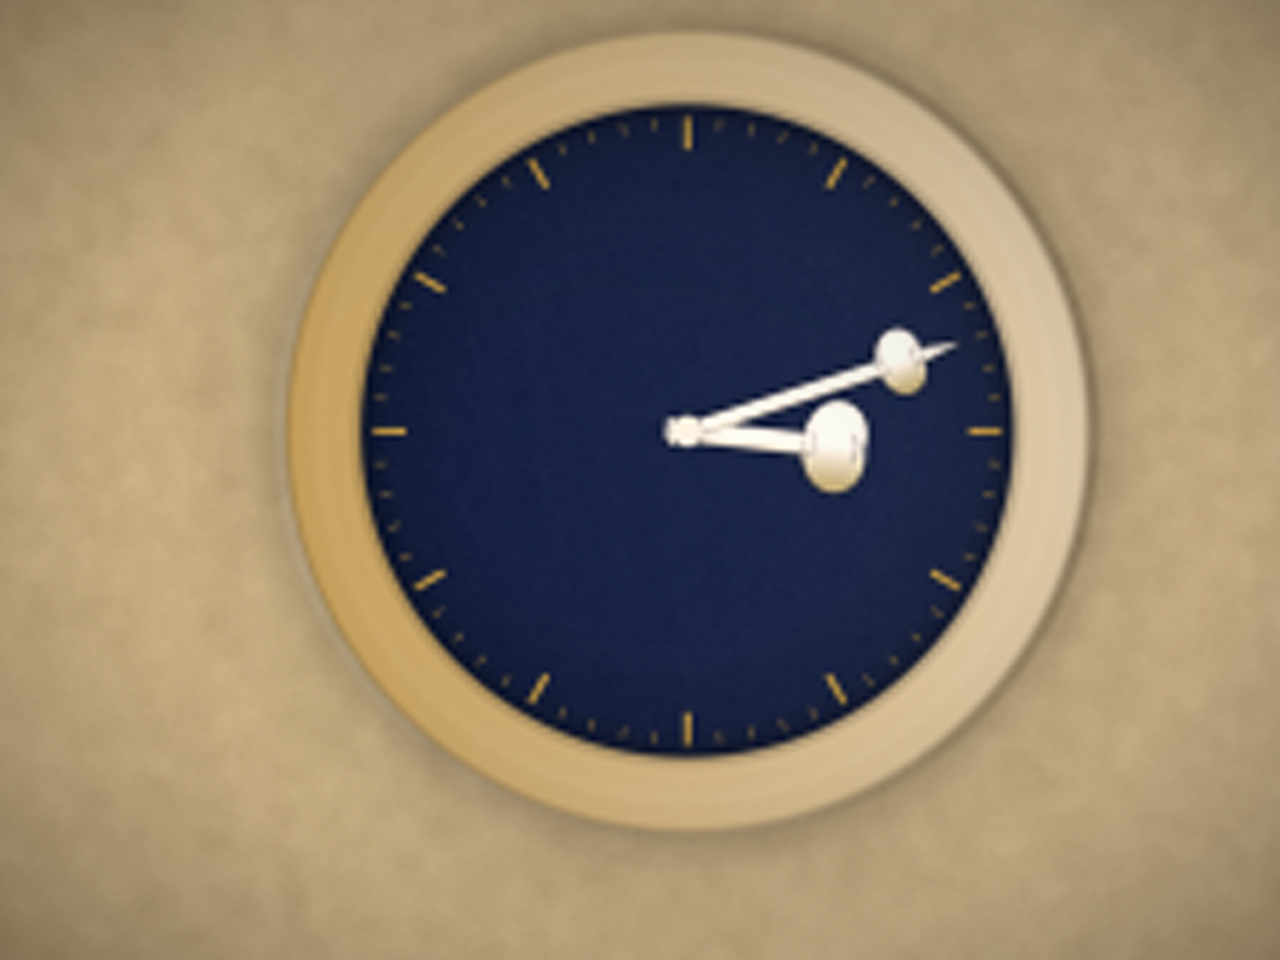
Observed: 3 h 12 min
